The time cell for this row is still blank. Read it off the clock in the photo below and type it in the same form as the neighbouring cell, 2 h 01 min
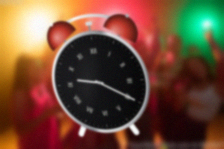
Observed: 9 h 20 min
